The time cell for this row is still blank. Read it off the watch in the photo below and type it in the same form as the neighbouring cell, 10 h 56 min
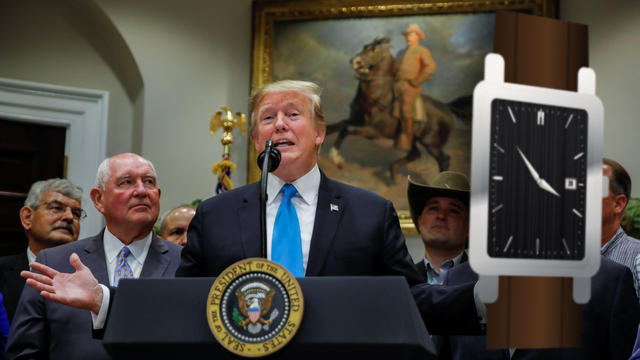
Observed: 3 h 53 min
